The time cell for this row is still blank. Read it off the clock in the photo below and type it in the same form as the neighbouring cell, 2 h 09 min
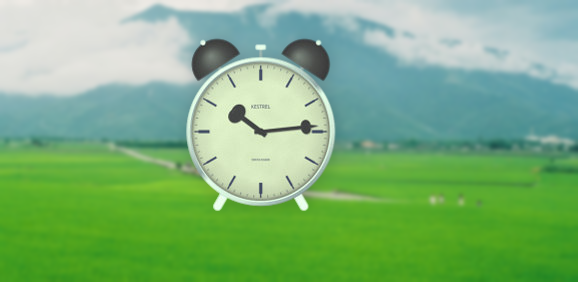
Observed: 10 h 14 min
